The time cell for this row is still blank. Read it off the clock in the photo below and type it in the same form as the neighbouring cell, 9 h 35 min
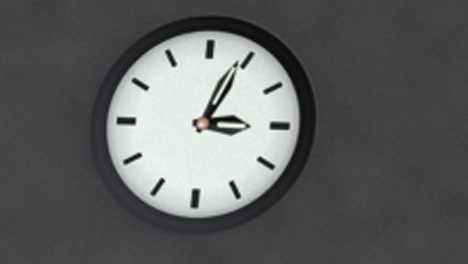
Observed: 3 h 04 min
